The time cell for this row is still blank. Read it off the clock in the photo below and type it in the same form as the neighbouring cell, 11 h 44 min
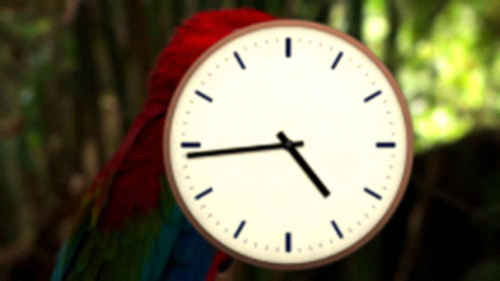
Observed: 4 h 44 min
